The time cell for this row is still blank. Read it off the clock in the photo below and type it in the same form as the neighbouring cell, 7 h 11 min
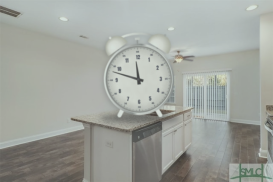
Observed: 11 h 48 min
